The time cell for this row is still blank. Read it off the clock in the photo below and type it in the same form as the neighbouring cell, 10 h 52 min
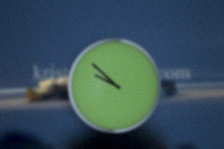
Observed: 9 h 52 min
